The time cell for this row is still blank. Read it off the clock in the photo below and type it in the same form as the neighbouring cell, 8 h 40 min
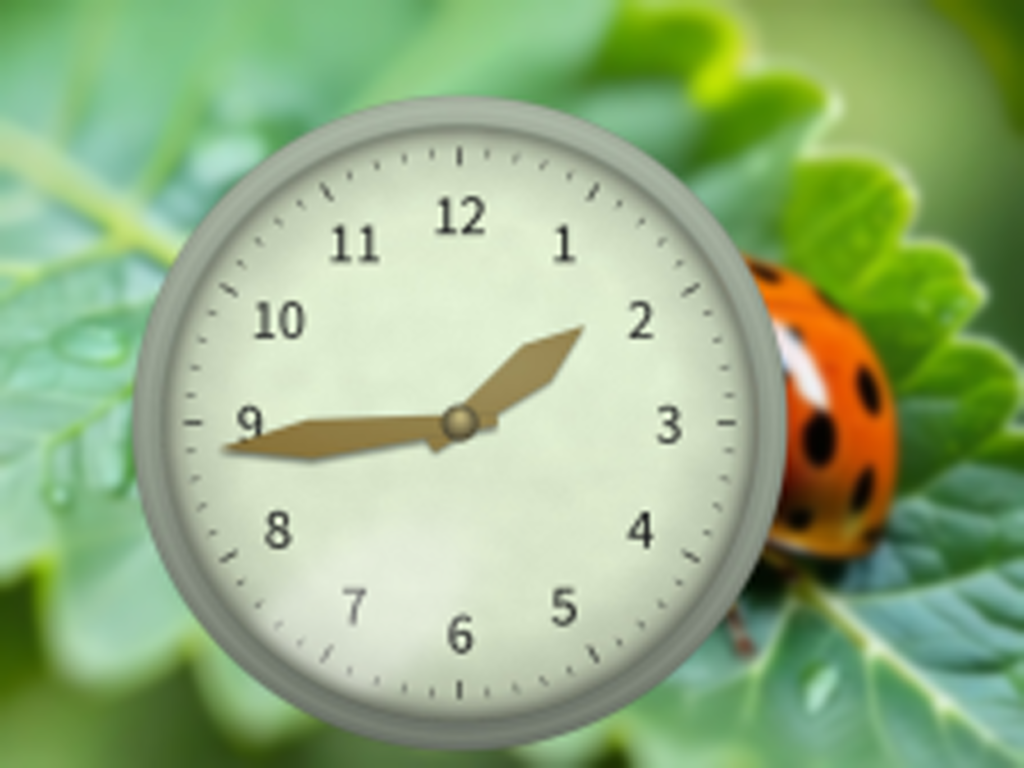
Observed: 1 h 44 min
